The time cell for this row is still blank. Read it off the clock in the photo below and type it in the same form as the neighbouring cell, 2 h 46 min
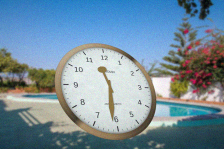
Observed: 11 h 31 min
